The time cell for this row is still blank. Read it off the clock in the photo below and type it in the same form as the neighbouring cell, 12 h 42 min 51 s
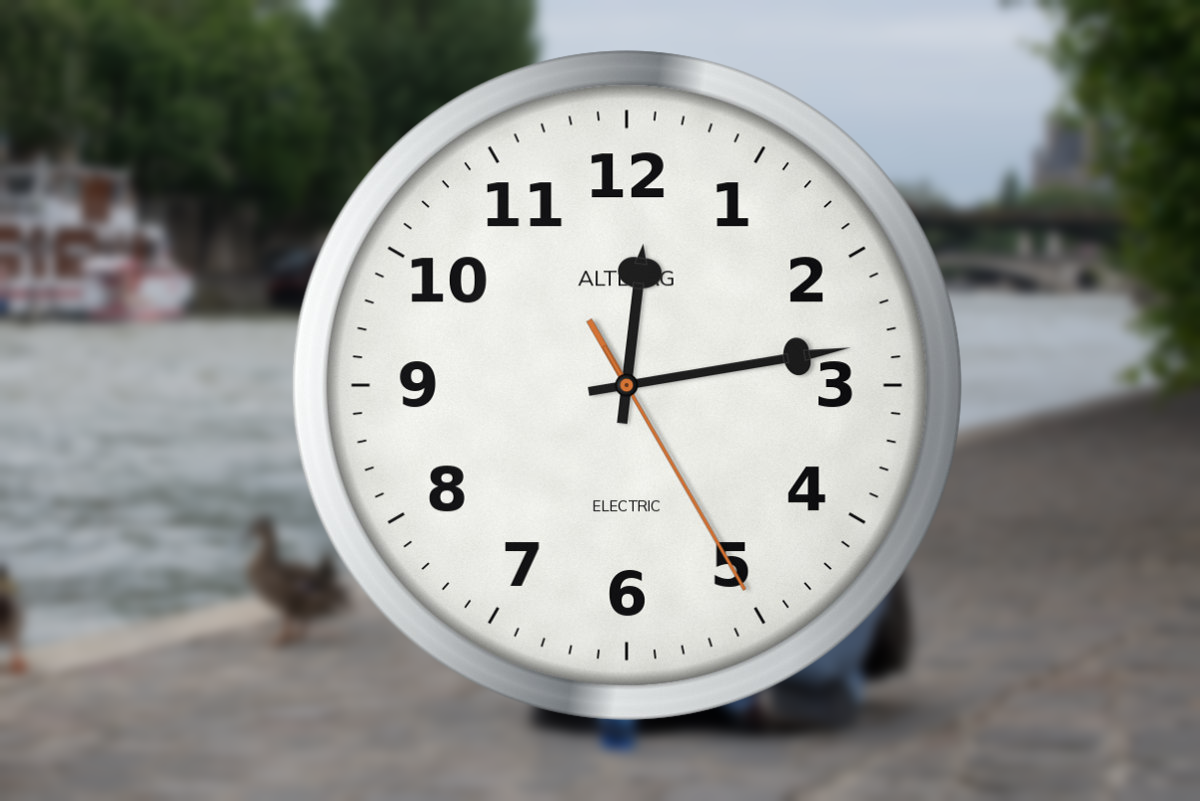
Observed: 12 h 13 min 25 s
